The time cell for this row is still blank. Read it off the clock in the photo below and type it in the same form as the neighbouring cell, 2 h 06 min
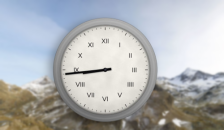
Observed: 8 h 44 min
